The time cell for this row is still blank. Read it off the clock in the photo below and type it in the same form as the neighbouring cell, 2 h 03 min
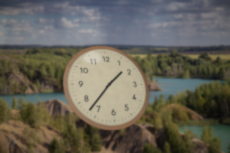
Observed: 1 h 37 min
